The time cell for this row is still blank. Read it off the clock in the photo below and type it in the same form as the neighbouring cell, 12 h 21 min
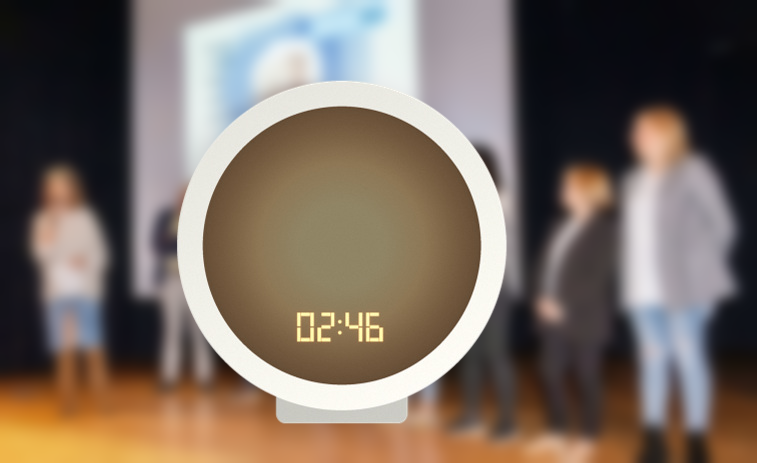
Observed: 2 h 46 min
